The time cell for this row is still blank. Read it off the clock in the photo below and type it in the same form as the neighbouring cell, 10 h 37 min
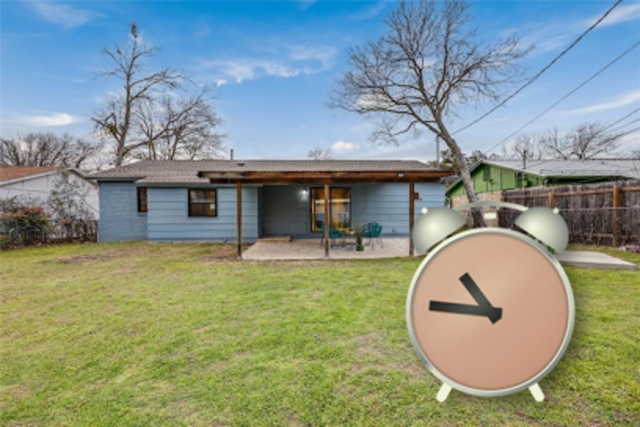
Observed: 10 h 46 min
